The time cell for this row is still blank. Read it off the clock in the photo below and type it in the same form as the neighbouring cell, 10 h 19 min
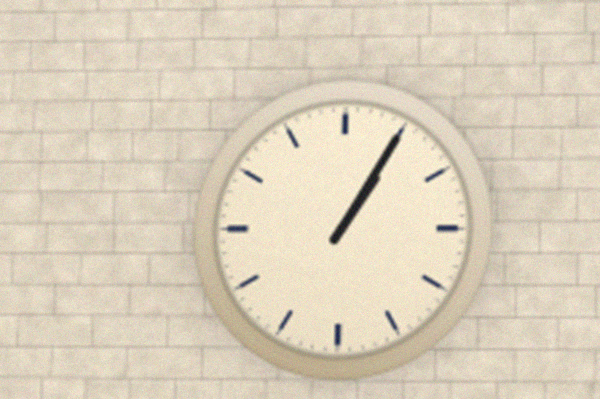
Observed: 1 h 05 min
